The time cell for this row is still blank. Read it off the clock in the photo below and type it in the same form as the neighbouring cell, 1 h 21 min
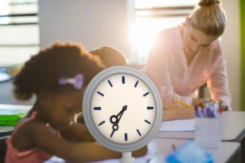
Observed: 7 h 35 min
